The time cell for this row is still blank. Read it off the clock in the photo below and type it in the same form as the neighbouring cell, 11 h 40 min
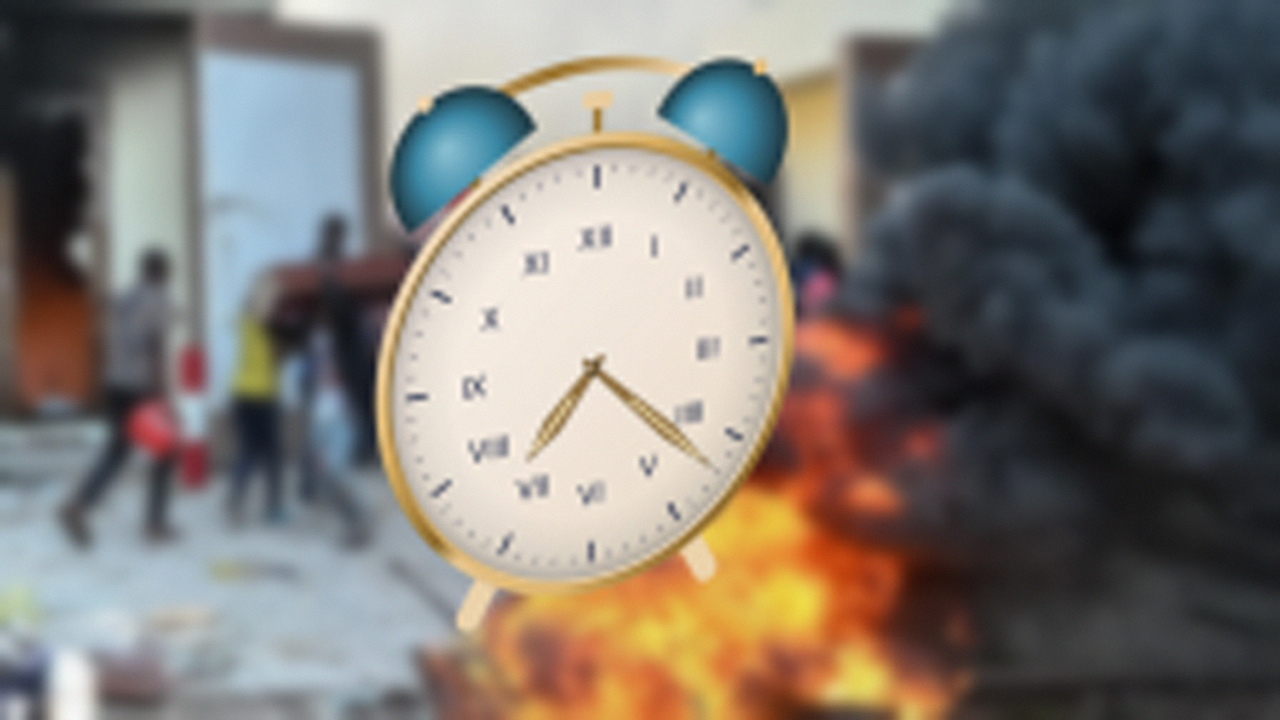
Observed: 7 h 22 min
